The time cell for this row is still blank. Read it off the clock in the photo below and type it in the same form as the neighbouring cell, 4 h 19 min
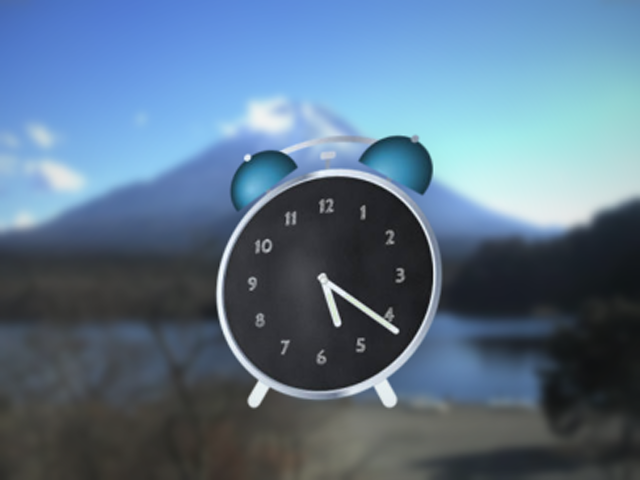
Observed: 5 h 21 min
